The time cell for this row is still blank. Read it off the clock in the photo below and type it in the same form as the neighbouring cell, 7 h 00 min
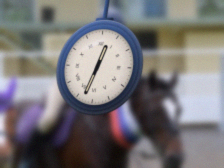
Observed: 12 h 33 min
